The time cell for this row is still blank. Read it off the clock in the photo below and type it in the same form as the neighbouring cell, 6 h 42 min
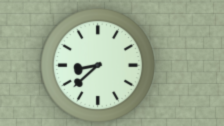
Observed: 8 h 38 min
